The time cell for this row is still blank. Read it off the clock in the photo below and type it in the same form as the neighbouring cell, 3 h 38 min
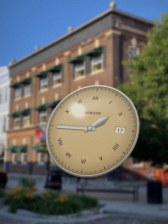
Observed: 1 h 45 min
